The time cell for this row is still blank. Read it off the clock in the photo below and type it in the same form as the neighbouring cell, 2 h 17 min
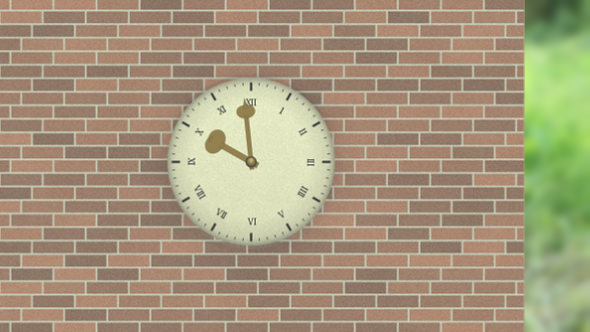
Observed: 9 h 59 min
